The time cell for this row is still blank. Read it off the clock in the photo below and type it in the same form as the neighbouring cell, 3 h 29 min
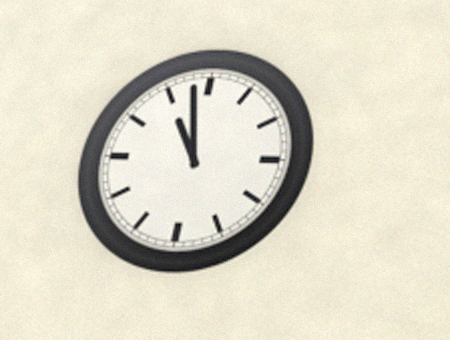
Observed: 10 h 58 min
